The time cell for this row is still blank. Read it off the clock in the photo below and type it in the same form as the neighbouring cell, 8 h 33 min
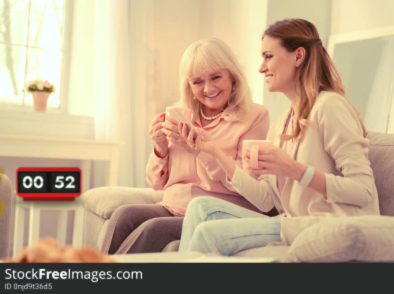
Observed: 0 h 52 min
